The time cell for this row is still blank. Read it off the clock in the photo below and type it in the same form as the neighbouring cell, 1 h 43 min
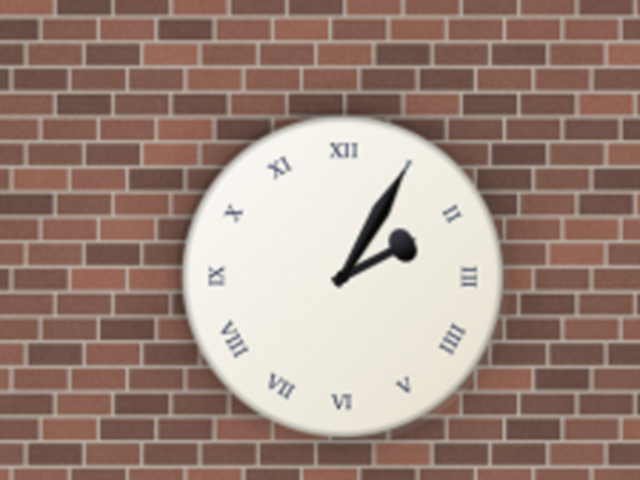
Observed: 2 h 05 min
